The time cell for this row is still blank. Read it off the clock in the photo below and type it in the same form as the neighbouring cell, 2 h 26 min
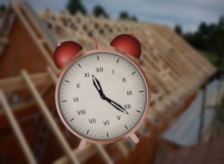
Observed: 11 h 22 min
